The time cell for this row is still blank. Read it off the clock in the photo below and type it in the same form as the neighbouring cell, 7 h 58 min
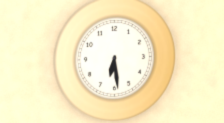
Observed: 6 h 29 min
